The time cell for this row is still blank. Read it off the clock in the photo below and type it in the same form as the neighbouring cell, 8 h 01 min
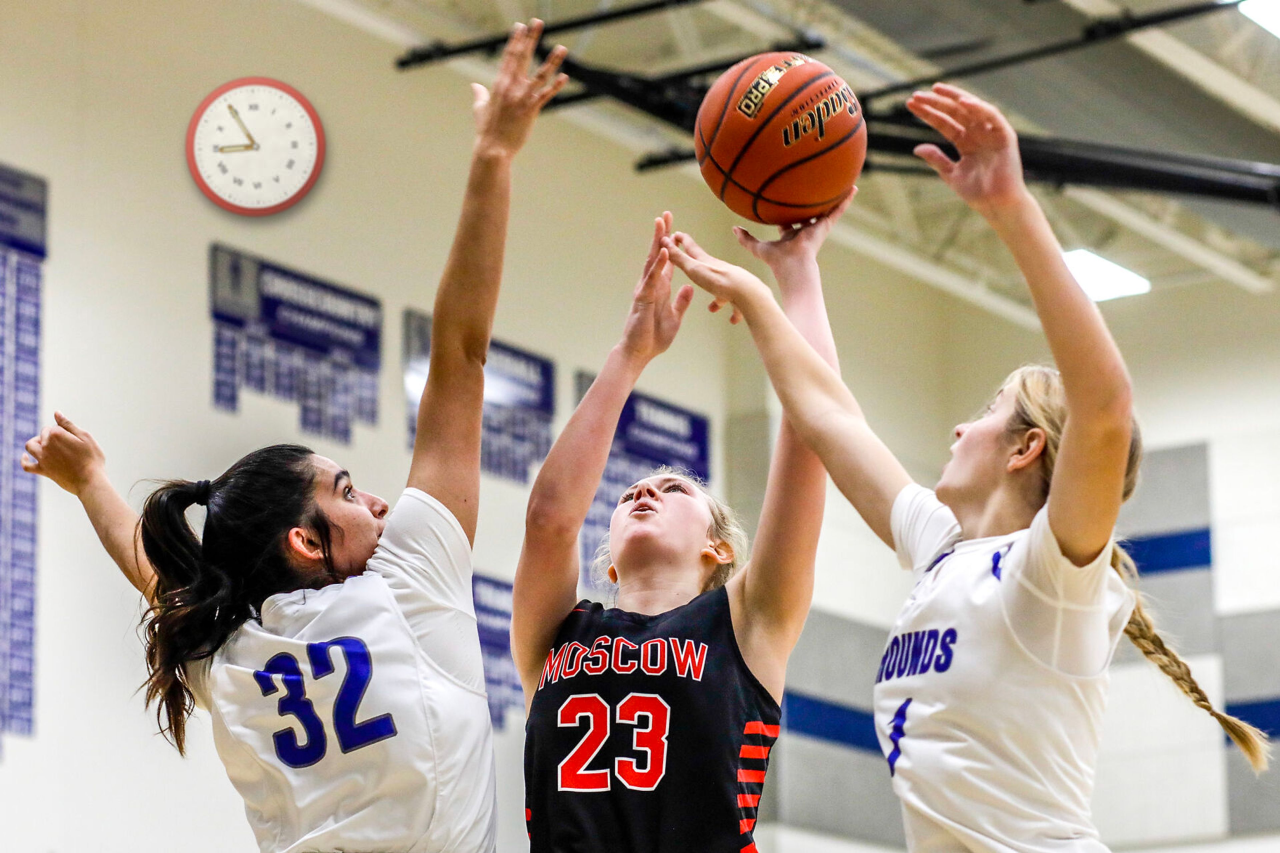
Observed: 8 h 55 min
